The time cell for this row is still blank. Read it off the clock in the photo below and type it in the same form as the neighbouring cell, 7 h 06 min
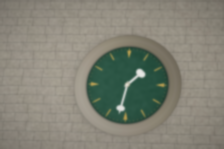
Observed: 1 h 32 min
